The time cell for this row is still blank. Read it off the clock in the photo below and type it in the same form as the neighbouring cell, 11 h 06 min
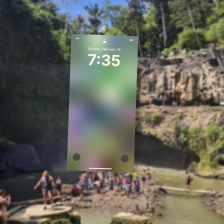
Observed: 7 h 35 min
